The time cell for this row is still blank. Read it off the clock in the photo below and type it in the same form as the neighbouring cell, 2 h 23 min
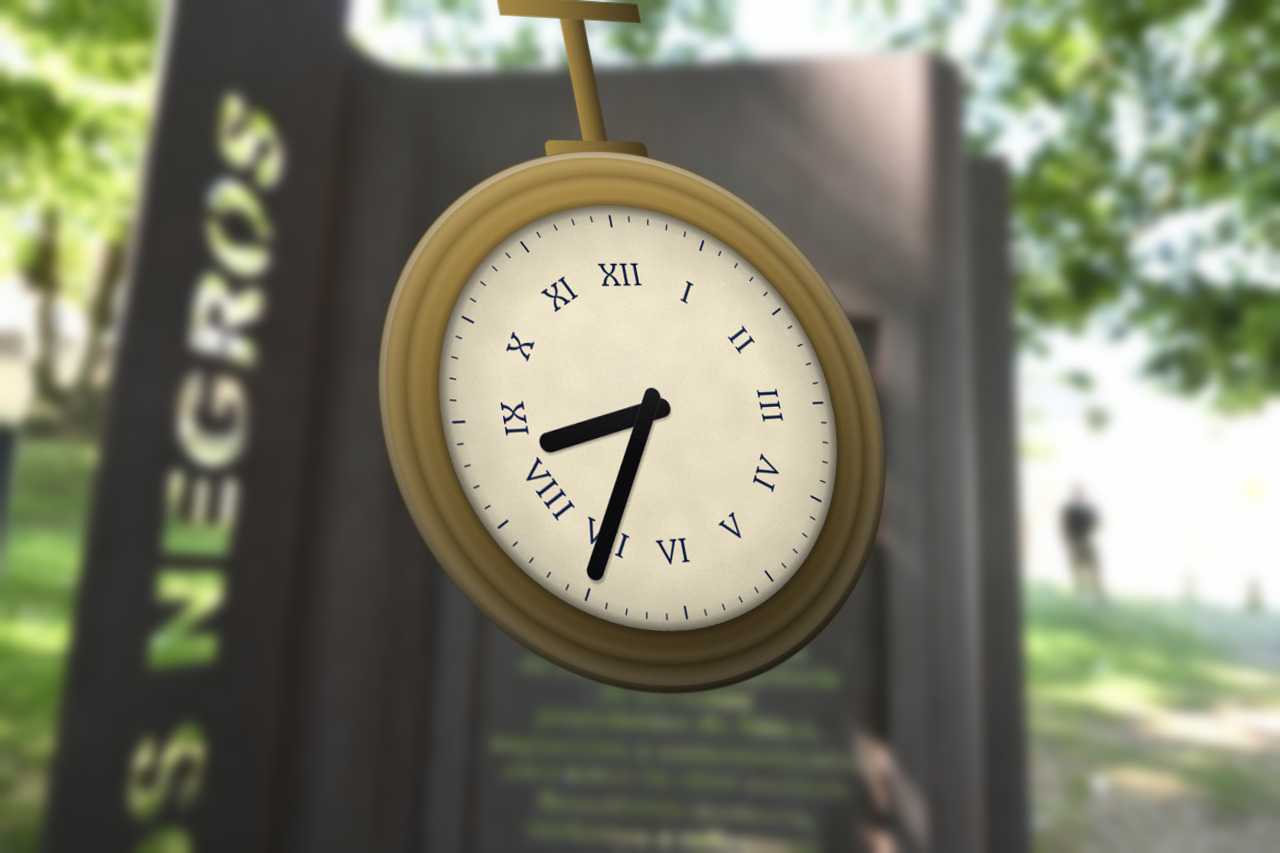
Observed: 8 h 35 min
